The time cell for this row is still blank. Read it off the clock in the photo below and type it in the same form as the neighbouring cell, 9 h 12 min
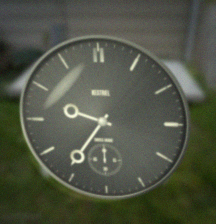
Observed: 9 h 36 min
